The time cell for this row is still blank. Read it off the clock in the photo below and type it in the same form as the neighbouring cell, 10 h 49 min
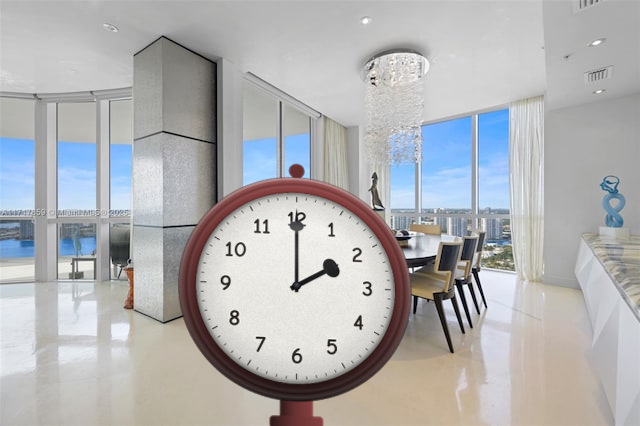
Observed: 2 h 00 min
